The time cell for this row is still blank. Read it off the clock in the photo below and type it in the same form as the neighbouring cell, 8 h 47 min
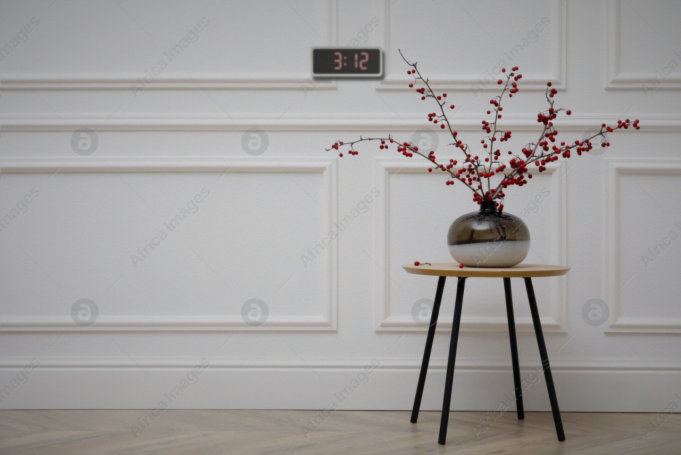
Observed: 3 h 12 min
